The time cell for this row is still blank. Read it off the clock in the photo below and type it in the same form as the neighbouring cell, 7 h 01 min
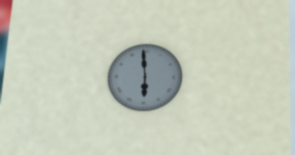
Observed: 5 h 59 min
